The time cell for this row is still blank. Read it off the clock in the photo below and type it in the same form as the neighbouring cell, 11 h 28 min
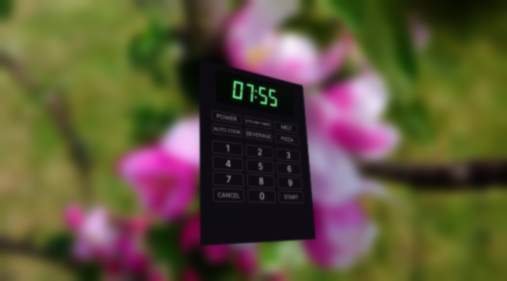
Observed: 7 h 55 min
